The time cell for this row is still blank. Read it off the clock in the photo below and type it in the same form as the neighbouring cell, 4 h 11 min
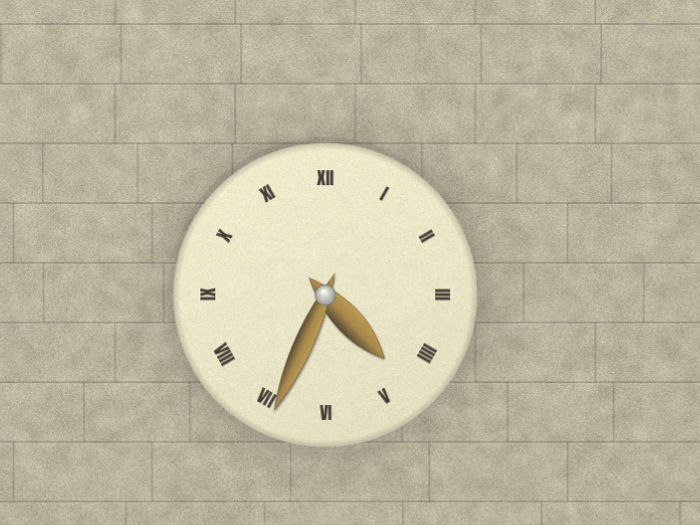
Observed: 4 h 34 min
